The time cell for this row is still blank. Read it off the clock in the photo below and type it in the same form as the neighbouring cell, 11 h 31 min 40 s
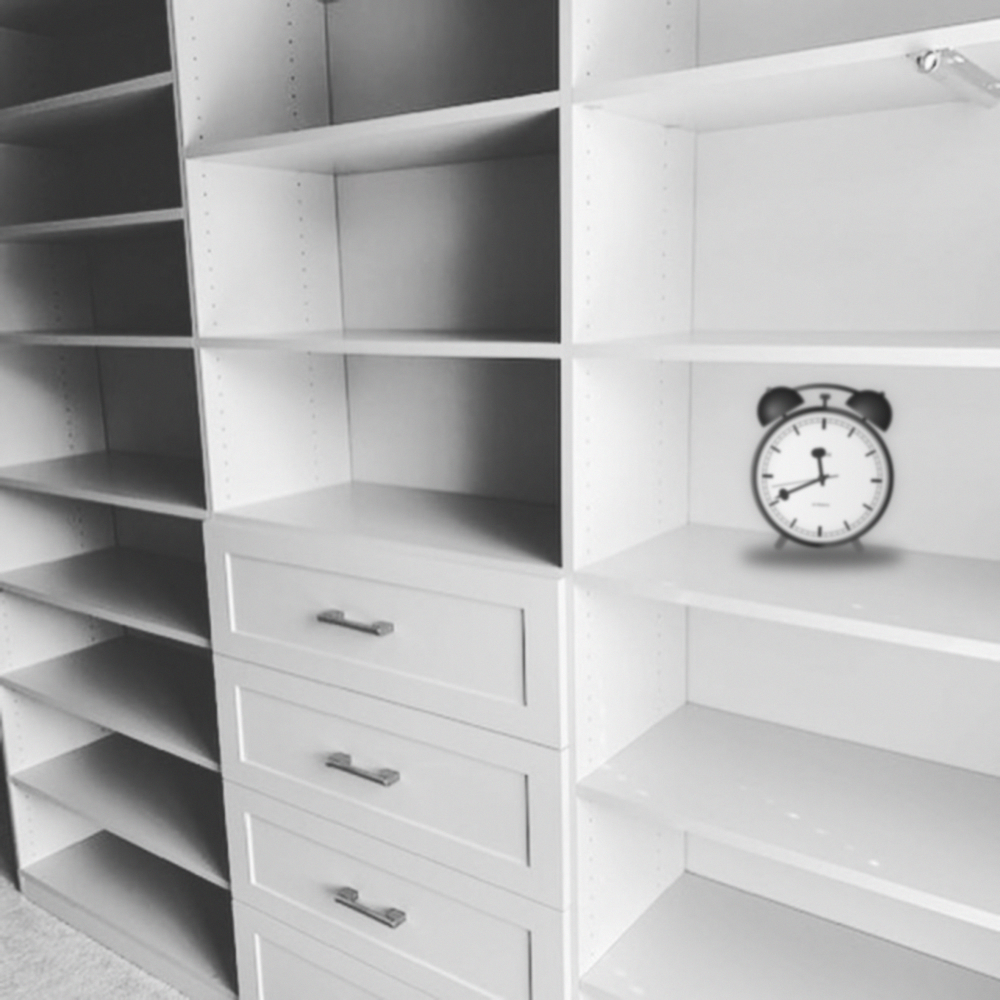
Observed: 11 h 40 min 43 s
